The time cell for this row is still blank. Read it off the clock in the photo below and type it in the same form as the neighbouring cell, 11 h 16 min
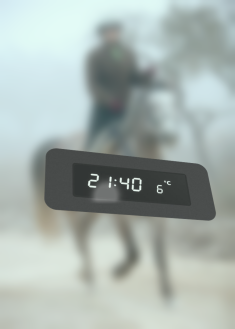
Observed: 21 h 40 min
